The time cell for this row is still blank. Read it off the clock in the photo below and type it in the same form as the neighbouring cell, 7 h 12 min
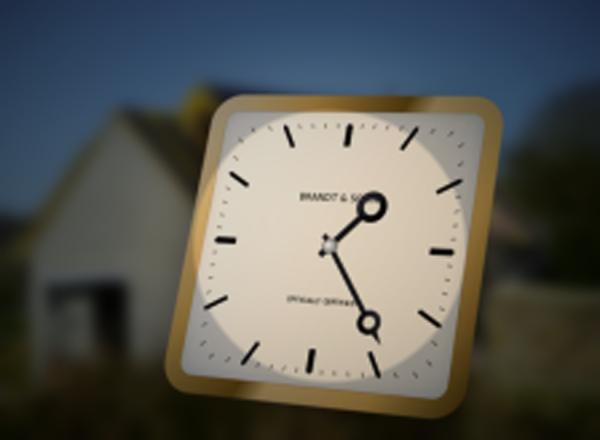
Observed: 1 h 24 min
